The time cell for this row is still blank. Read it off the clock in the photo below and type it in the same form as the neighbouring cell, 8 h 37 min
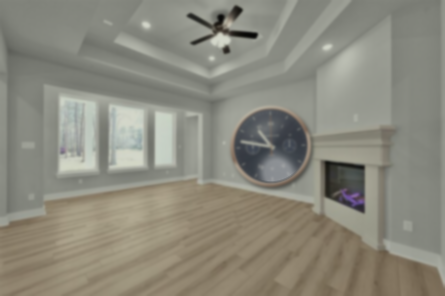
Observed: 10 h 47 min
